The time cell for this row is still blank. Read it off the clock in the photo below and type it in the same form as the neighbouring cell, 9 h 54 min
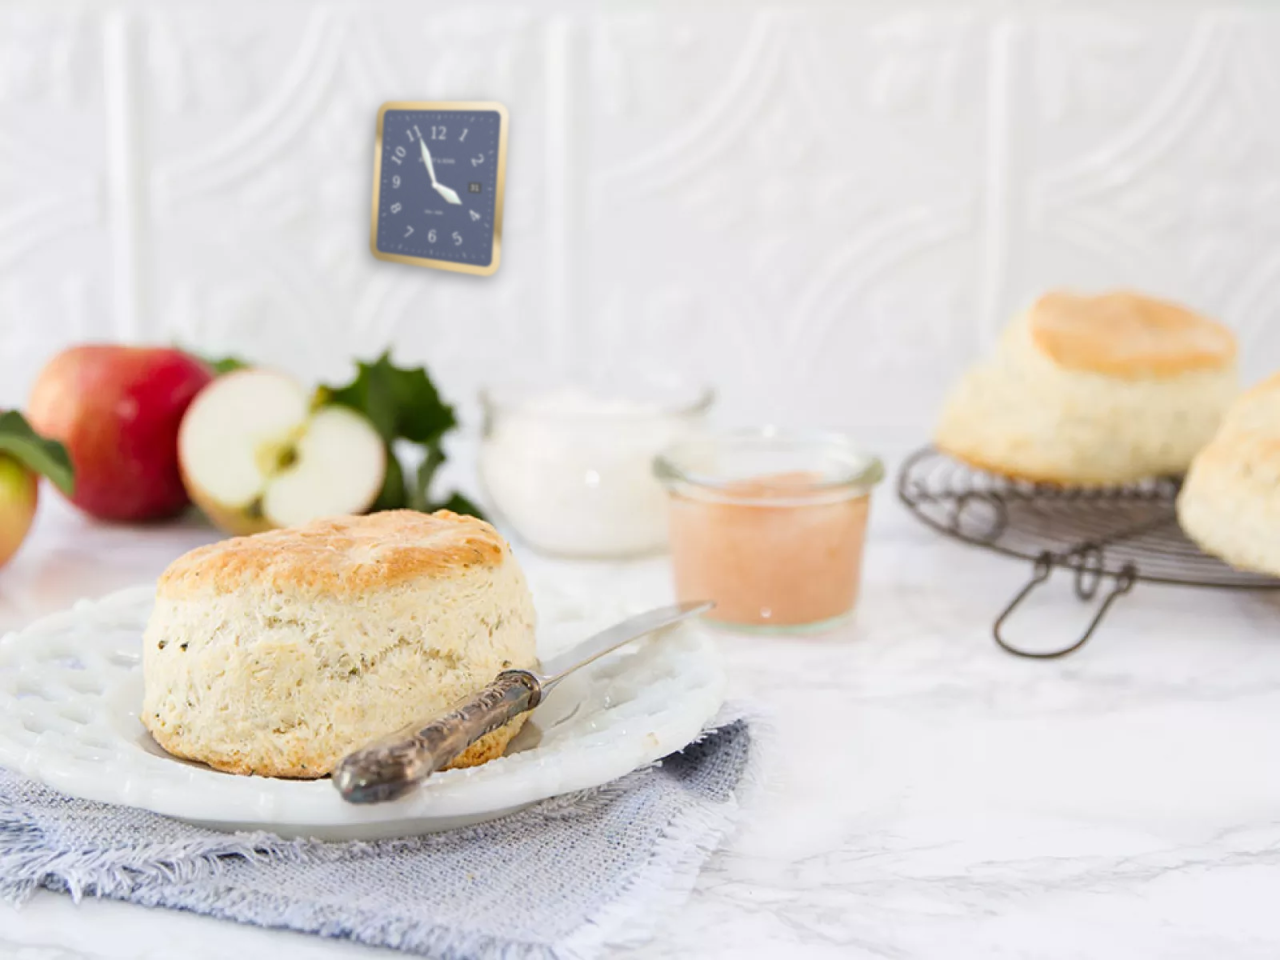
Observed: 3 h 56 min
